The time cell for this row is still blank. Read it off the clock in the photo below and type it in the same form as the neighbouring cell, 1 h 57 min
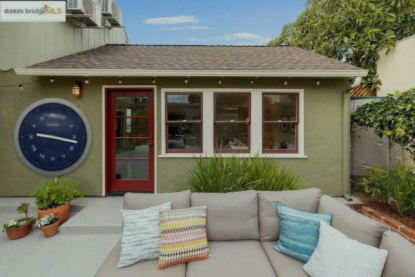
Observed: 9 h 17 min
